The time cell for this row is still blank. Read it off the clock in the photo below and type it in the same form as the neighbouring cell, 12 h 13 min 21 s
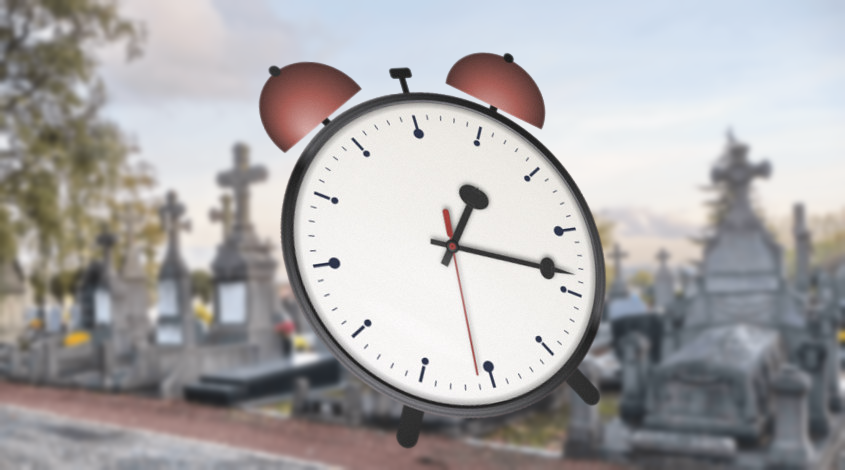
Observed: 1 h 18 min 31 s
